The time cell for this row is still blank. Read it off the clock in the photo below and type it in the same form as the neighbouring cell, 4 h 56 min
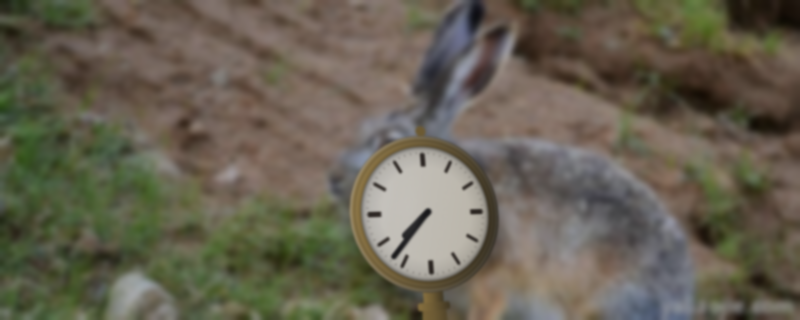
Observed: 7 h 37 min
